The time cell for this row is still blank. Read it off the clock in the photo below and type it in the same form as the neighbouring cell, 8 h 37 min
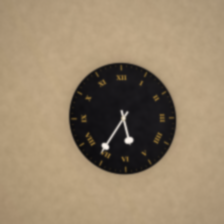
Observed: 5 h 36 min
